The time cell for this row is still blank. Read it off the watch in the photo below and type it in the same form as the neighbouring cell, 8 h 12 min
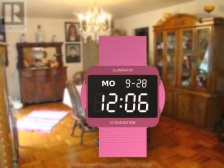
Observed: 12 h 06 min
